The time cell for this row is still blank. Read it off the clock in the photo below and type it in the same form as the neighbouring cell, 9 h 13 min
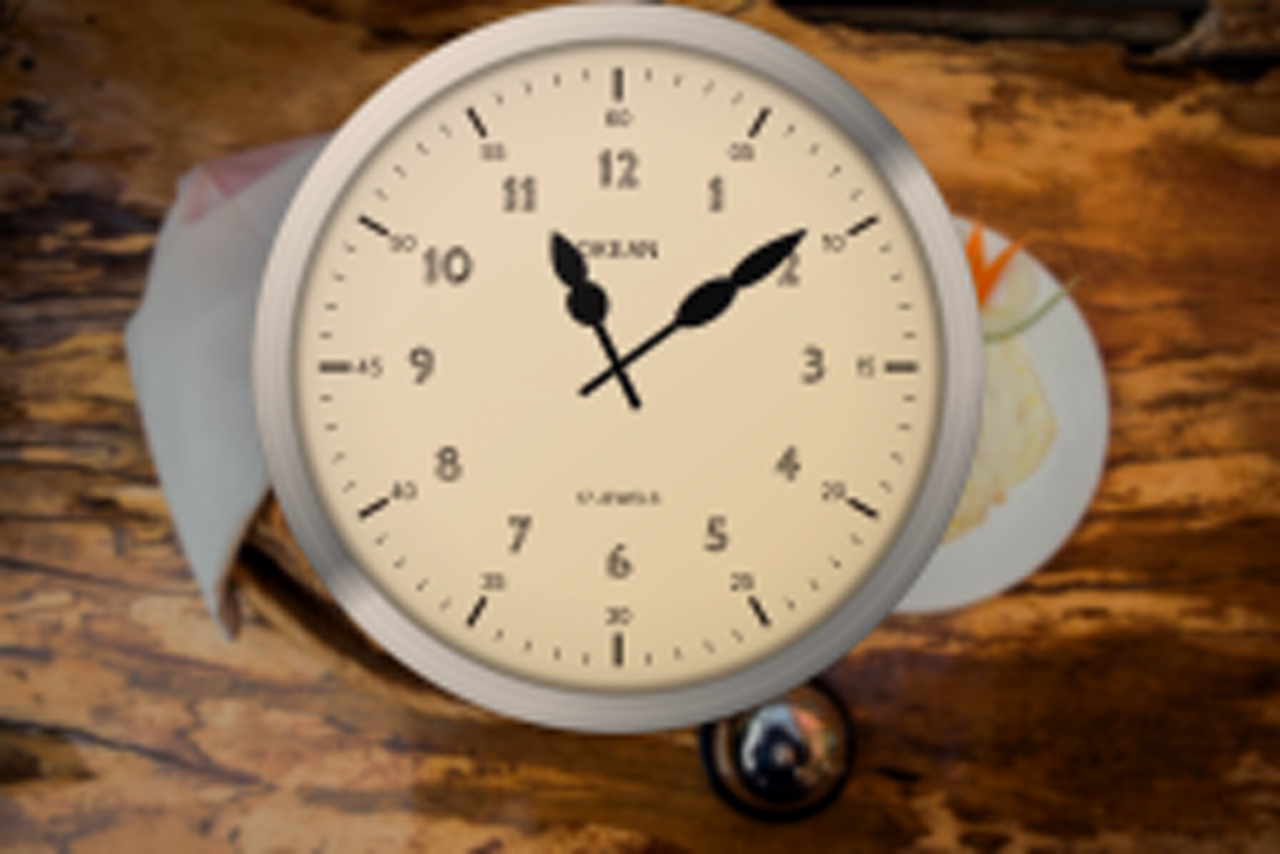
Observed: 11 h 09 min
